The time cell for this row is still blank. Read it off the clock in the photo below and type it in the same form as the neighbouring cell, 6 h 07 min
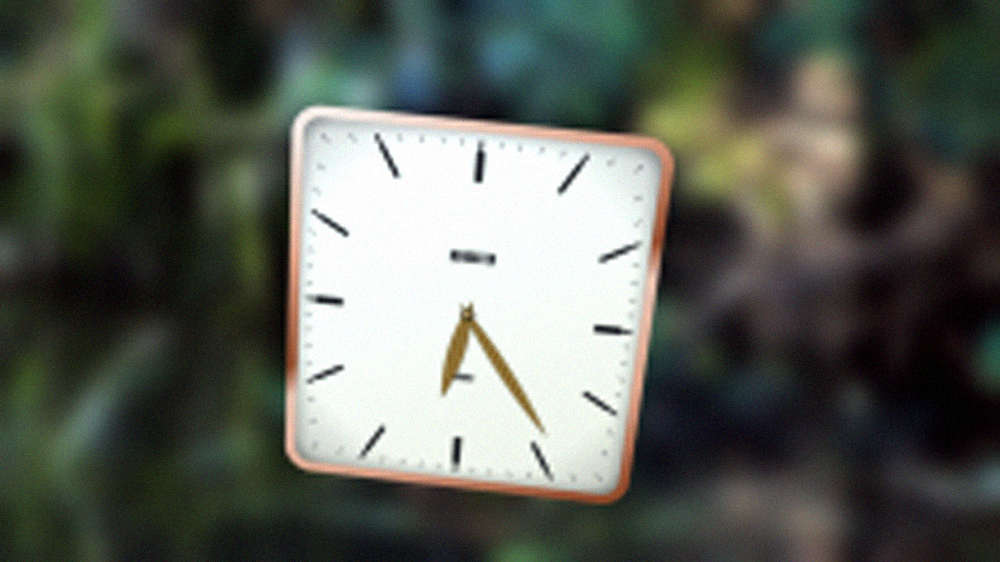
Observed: 6 h 24 min
